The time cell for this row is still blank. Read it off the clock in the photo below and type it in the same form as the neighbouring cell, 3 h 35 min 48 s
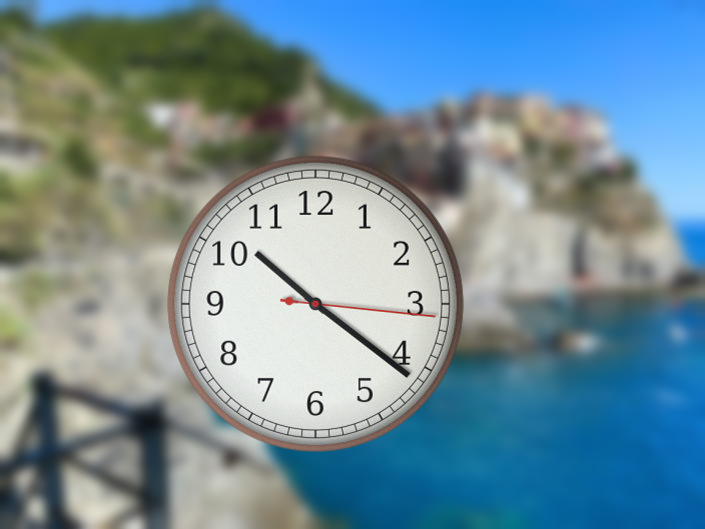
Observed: 10 h 21 min 16 s
